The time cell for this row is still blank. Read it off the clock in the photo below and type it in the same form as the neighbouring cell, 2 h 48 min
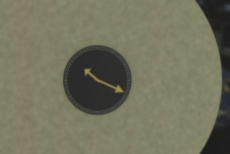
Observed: 10 h 19 min
